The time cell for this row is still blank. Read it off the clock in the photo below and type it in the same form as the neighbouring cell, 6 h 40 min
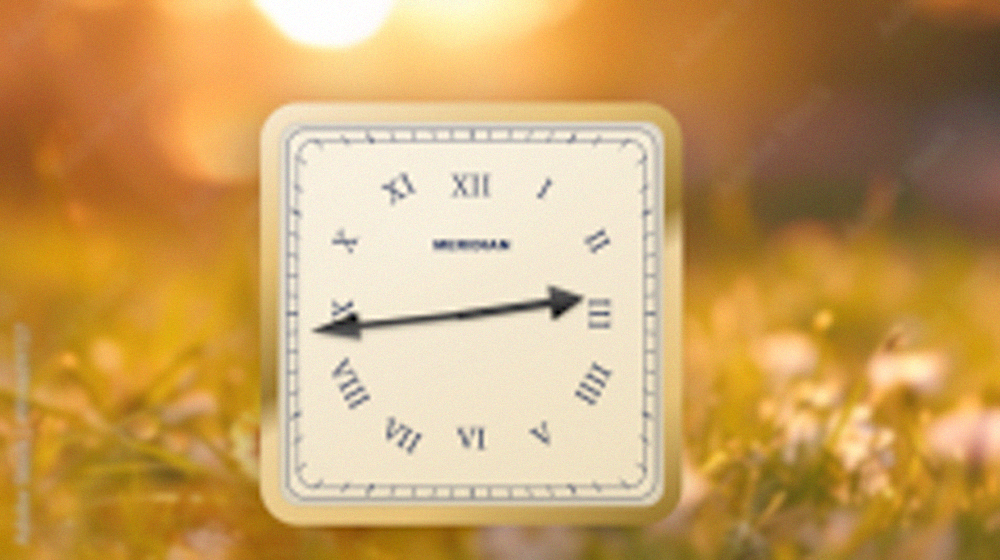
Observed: 2 h 44 min
